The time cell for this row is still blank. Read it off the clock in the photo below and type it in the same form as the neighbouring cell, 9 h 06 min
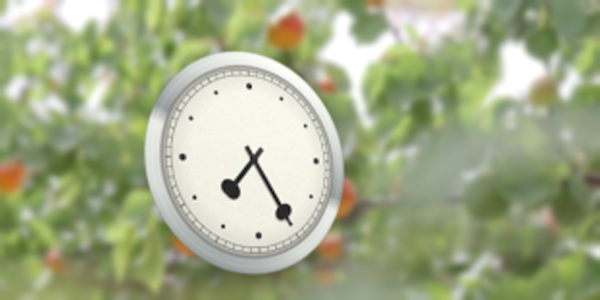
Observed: 7 h 25 min
